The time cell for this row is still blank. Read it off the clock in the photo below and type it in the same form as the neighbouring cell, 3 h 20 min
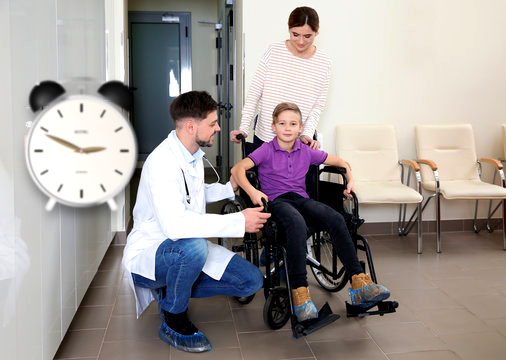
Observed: 2 h 49 min
